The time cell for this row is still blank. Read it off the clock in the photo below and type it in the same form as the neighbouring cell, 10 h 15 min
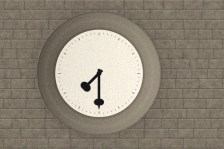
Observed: 7 h 30 min
